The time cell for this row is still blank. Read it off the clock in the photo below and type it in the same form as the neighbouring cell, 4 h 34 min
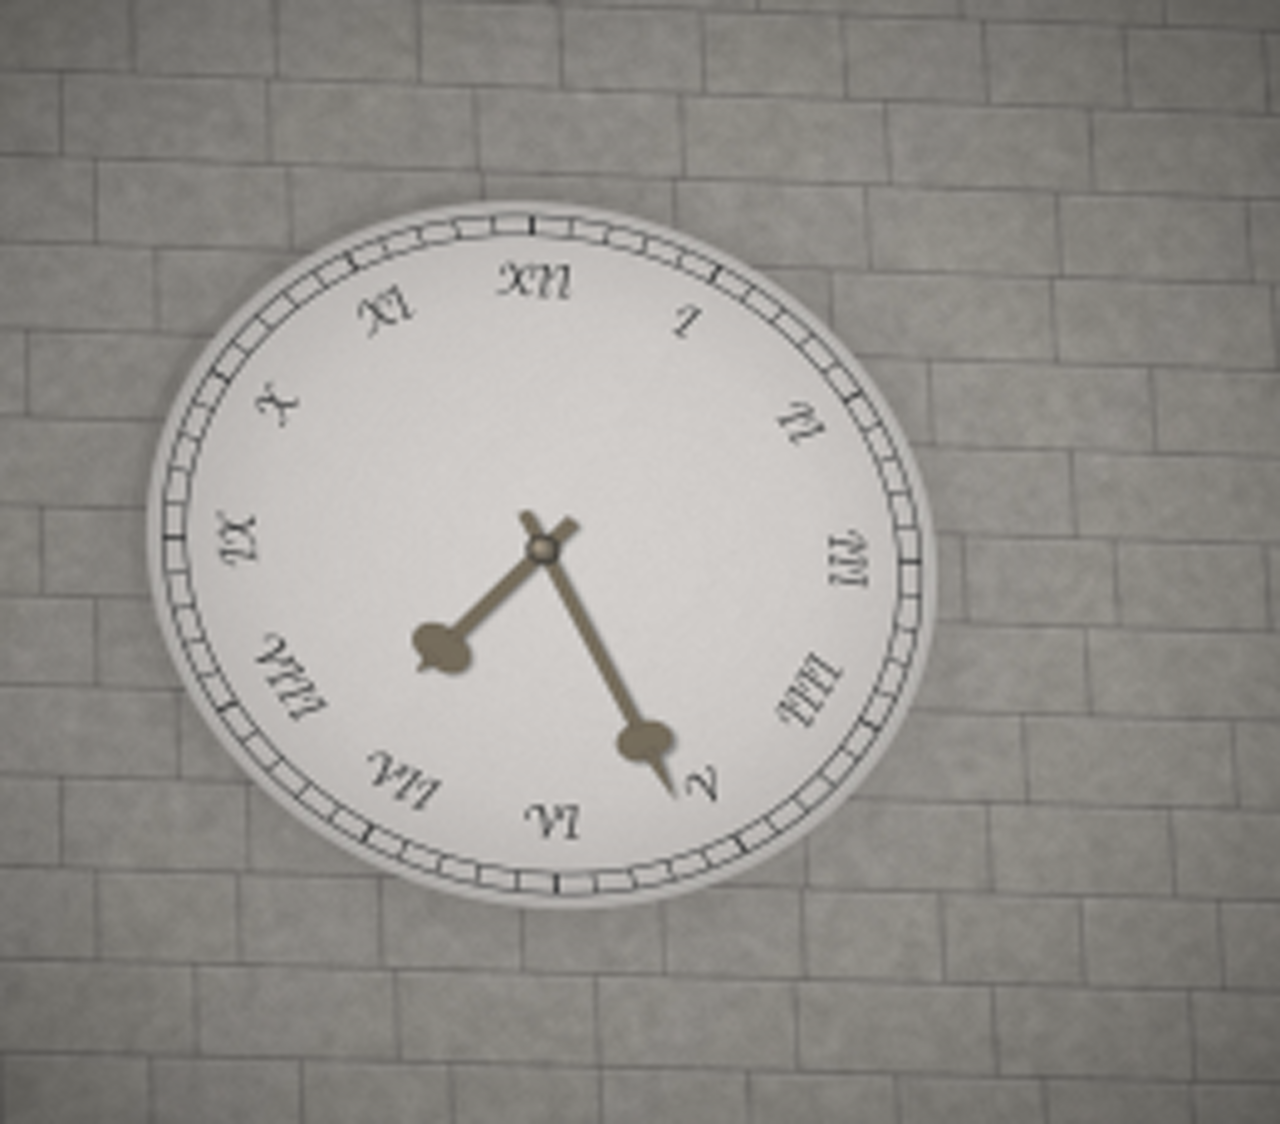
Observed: 7 h 26 min
